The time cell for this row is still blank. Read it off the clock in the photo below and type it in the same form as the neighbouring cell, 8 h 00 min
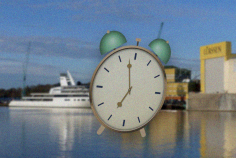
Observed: 6 h 58 min
